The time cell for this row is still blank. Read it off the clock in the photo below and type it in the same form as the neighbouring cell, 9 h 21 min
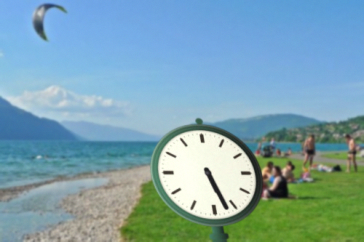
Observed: 5 h 27 min
